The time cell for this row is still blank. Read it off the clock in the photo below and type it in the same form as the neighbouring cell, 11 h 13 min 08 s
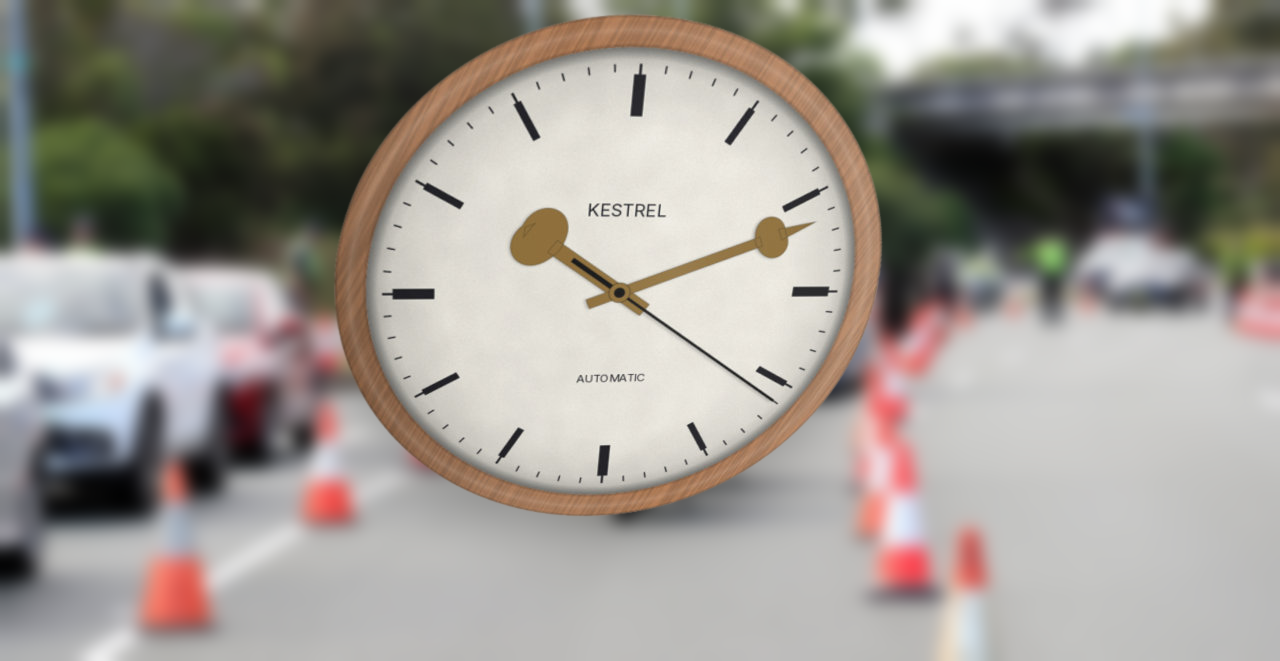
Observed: 10 h 11 min 21 s
